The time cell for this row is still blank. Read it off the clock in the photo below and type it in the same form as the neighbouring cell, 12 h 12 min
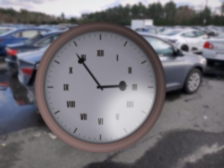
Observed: 2 h 54 min
